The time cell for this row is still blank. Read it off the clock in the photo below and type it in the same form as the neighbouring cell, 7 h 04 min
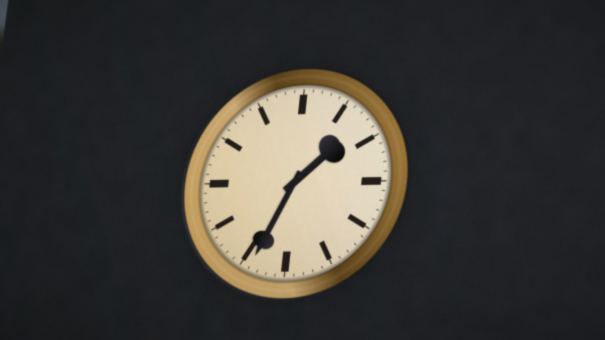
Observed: 1 h 34 min
